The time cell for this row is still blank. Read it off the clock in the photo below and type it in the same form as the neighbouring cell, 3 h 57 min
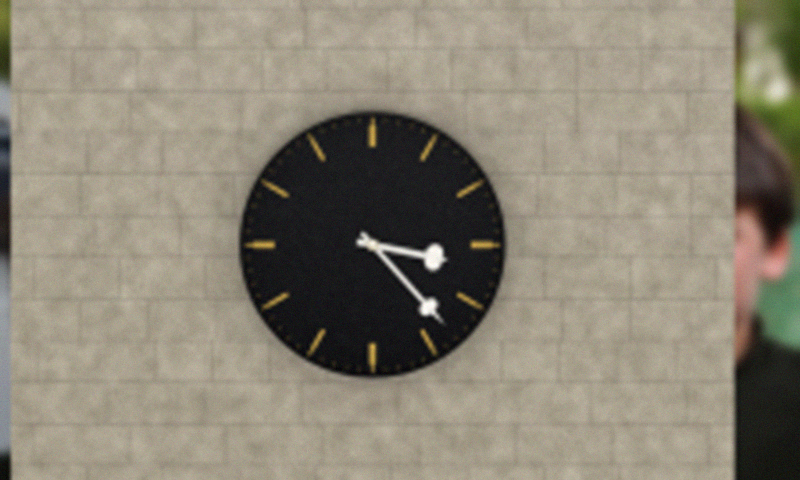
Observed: 3 h 23 min
